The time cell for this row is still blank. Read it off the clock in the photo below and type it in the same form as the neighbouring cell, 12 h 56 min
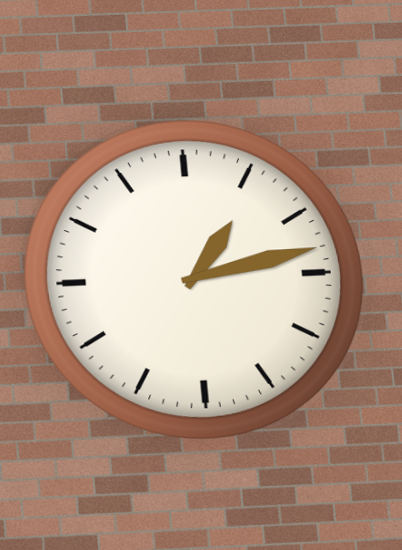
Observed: 1 h 13 min
